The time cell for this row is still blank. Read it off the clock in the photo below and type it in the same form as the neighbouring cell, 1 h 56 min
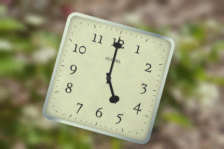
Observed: 5 h 00 min
